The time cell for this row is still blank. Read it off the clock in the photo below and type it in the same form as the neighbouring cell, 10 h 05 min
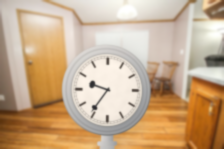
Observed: 9 h 36 min
